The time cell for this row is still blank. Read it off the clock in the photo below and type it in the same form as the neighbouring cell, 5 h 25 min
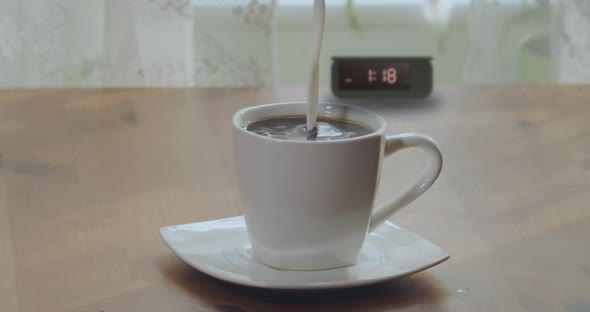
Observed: 1 h 18 min
